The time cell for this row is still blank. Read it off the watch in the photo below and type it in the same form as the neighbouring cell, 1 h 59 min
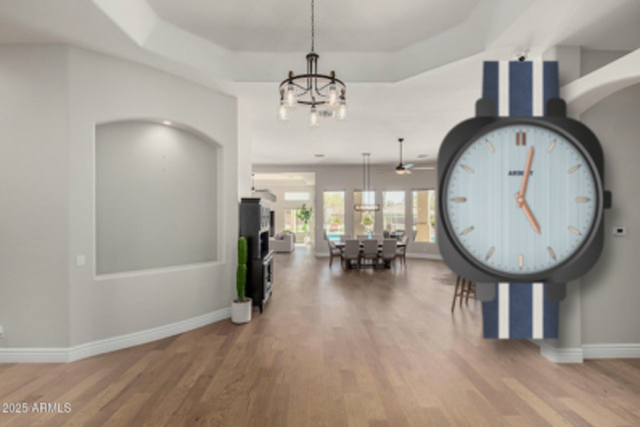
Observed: 5 h 02 min
